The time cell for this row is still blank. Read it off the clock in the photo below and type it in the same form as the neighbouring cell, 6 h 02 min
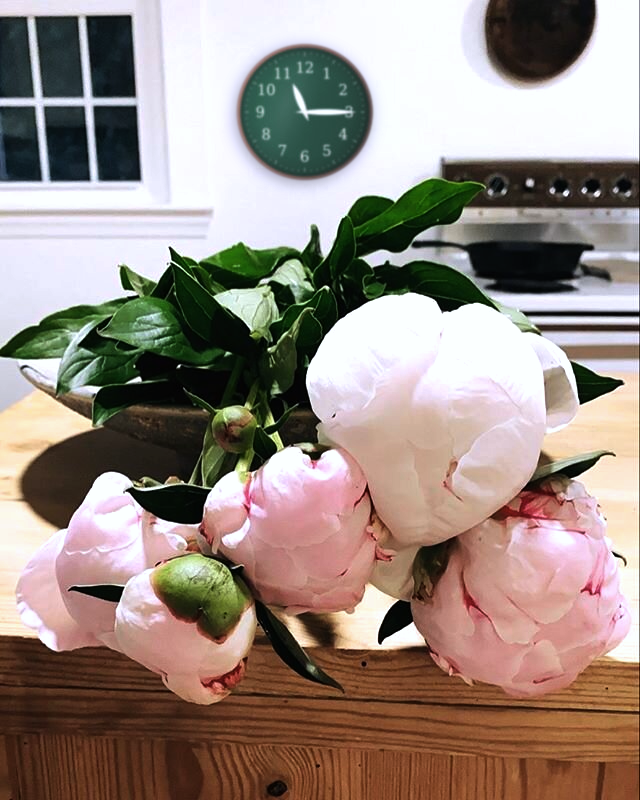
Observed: 11 h 15 min
